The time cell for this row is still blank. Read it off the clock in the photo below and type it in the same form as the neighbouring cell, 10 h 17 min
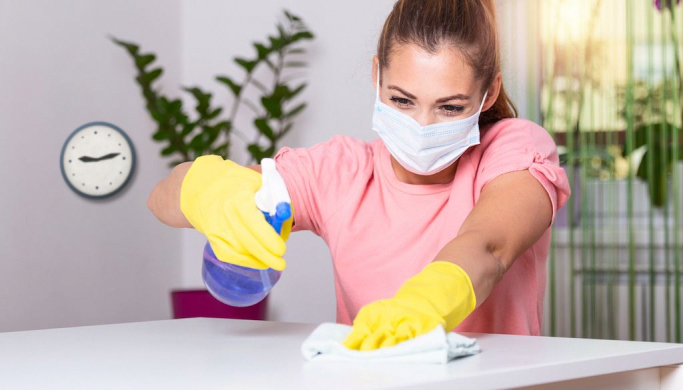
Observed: 9 h 13 min
